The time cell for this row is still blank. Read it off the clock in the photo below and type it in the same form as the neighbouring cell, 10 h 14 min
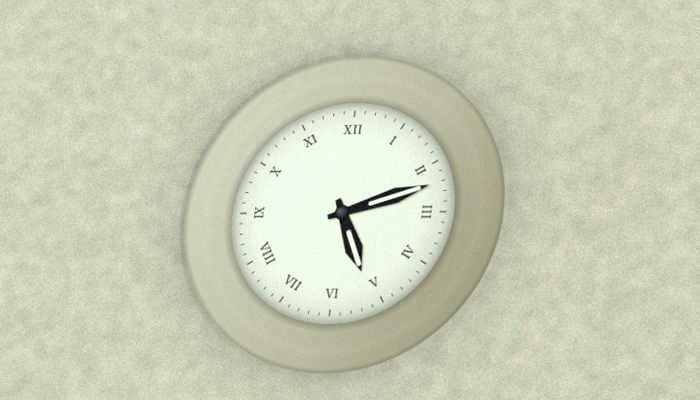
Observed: 5 h 12 min
